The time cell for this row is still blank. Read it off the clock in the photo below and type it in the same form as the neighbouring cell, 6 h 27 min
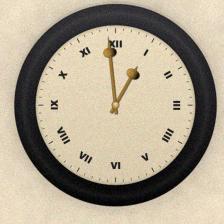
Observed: 12 h 59 min
